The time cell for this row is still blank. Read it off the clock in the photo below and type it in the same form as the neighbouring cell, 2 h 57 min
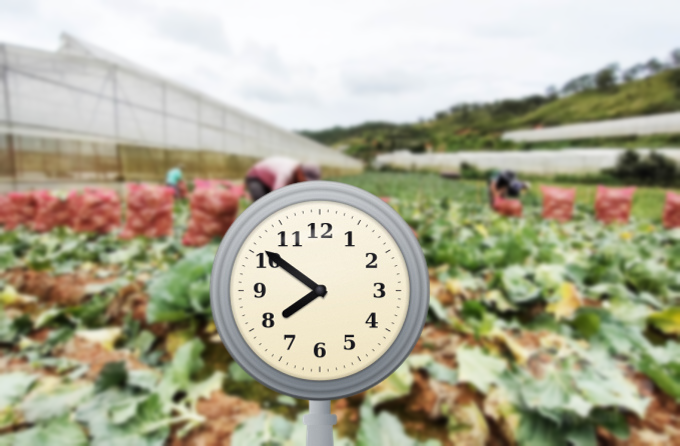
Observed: 7 h 51 min
